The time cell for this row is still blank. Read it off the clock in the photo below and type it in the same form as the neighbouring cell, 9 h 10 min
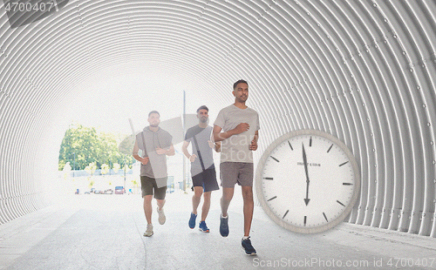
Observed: 5 h 58 min
